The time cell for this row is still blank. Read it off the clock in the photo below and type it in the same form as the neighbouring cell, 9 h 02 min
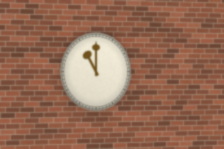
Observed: 11 h 00 min
